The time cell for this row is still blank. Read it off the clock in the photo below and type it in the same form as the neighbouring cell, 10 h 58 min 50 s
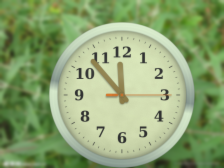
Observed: 11 h 53 min 15 s
